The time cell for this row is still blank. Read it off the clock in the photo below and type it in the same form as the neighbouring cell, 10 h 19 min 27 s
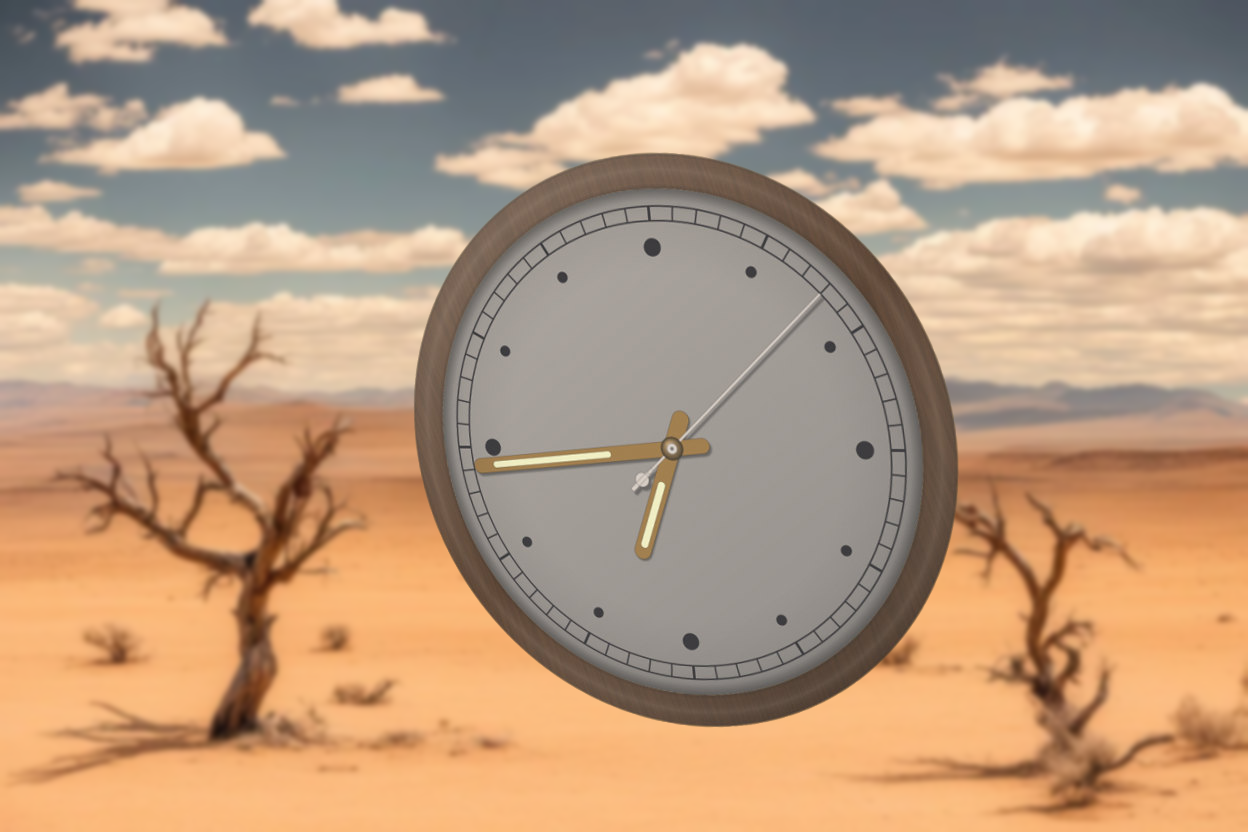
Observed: 6 h 44 min 08 s
